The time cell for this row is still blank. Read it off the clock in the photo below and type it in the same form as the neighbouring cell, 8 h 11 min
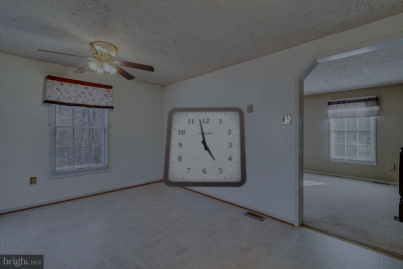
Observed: 4 h 58 min
